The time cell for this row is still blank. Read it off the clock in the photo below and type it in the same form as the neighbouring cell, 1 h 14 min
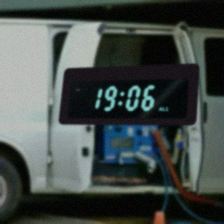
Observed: 19 h 06 min
